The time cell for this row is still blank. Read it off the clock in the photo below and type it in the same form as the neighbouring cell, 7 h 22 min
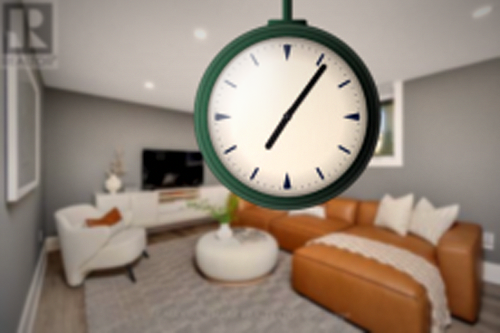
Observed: 7 h 06 min
